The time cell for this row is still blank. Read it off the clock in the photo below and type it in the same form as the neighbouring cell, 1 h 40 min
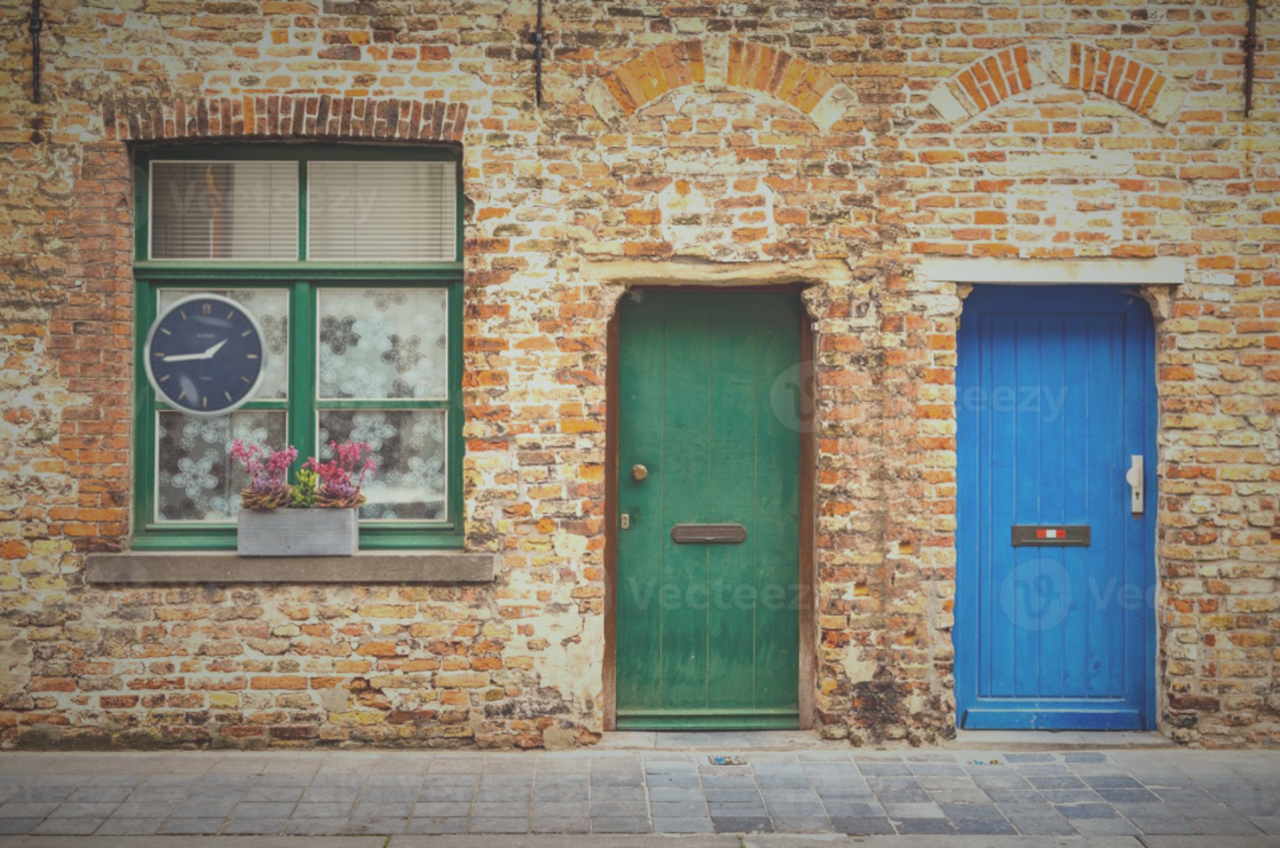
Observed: 1 h 44 min
